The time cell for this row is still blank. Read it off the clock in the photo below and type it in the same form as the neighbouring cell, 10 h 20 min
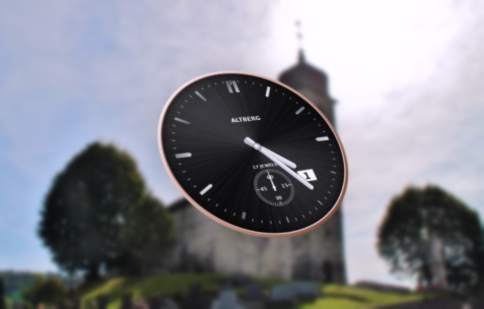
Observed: 4 h 24 min
